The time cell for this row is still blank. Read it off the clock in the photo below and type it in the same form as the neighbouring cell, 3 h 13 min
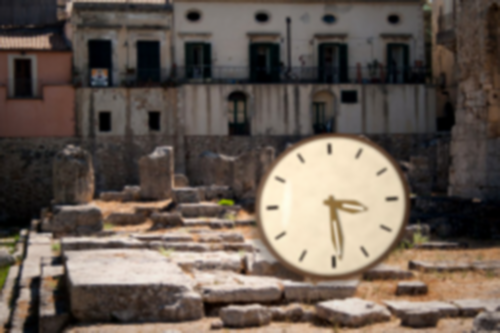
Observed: 3 h 29 min
